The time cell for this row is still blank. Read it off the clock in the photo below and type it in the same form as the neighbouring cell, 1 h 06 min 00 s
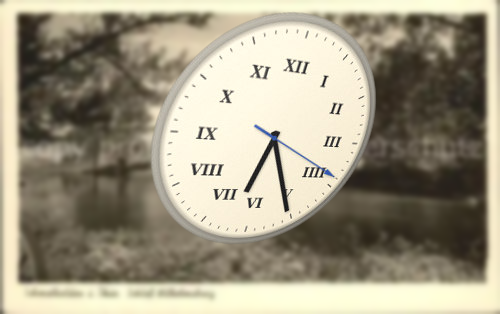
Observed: 6 h 25 min 19 s
